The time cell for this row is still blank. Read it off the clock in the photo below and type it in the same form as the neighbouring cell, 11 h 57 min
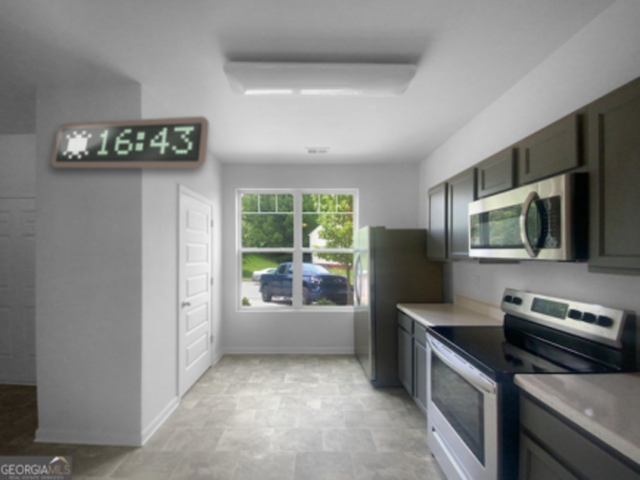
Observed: 16 h 43 min
